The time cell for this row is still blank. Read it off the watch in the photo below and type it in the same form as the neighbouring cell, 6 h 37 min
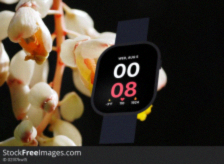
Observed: 0 h 08 min
